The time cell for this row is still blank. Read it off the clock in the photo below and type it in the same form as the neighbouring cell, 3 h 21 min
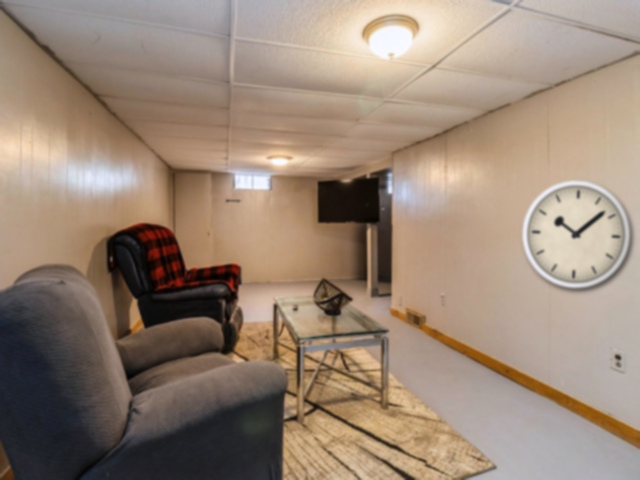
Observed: 10 h 08 min
